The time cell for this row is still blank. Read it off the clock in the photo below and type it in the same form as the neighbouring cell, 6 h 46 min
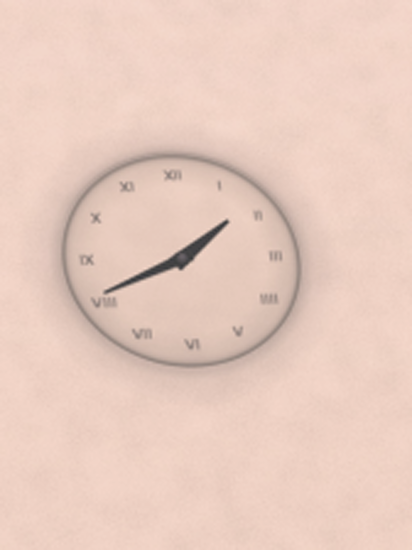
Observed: 1 h 41 min
